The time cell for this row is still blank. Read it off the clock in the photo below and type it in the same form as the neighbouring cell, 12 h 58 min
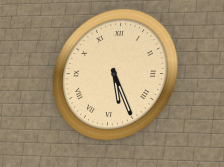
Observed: 5 h 25 min
